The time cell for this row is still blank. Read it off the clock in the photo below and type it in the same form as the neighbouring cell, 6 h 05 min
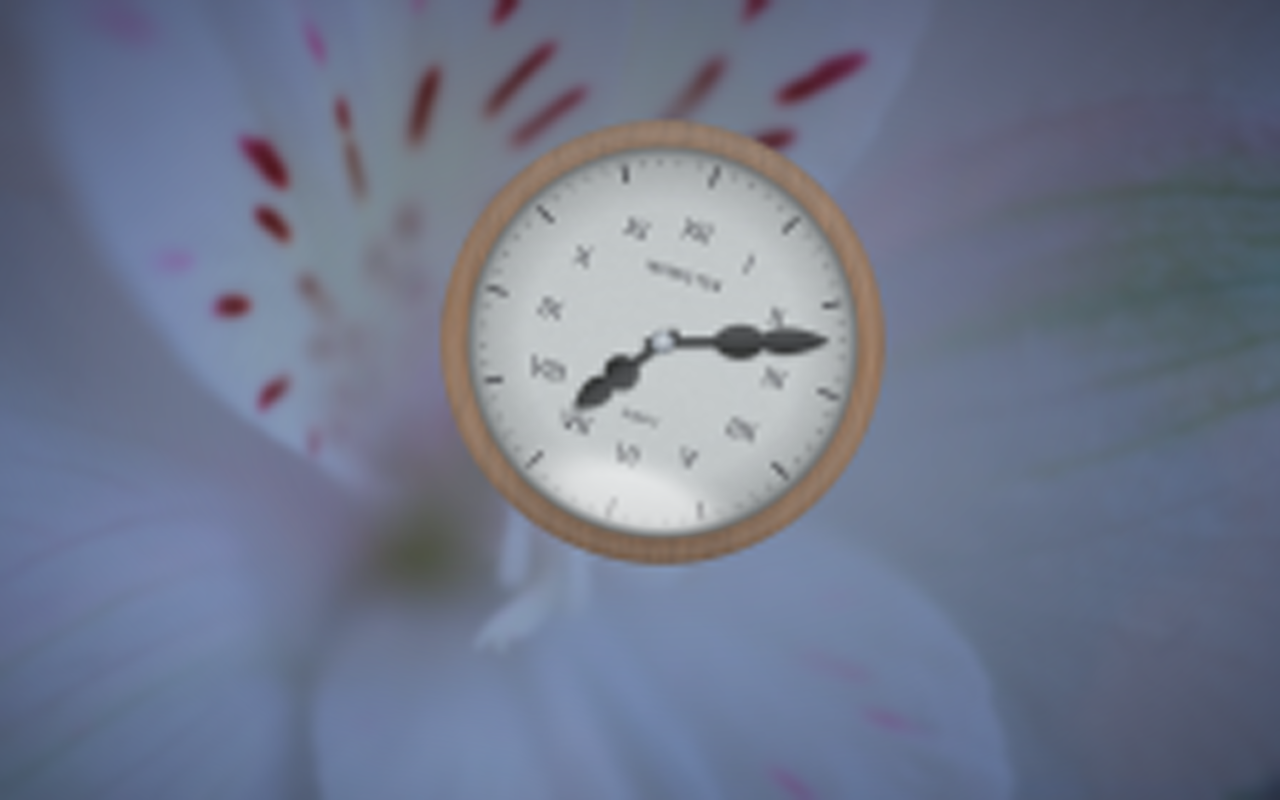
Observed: 7 h 12 min
